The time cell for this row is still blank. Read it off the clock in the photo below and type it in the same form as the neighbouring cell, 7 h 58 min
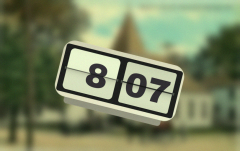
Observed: 8 h 07 min
